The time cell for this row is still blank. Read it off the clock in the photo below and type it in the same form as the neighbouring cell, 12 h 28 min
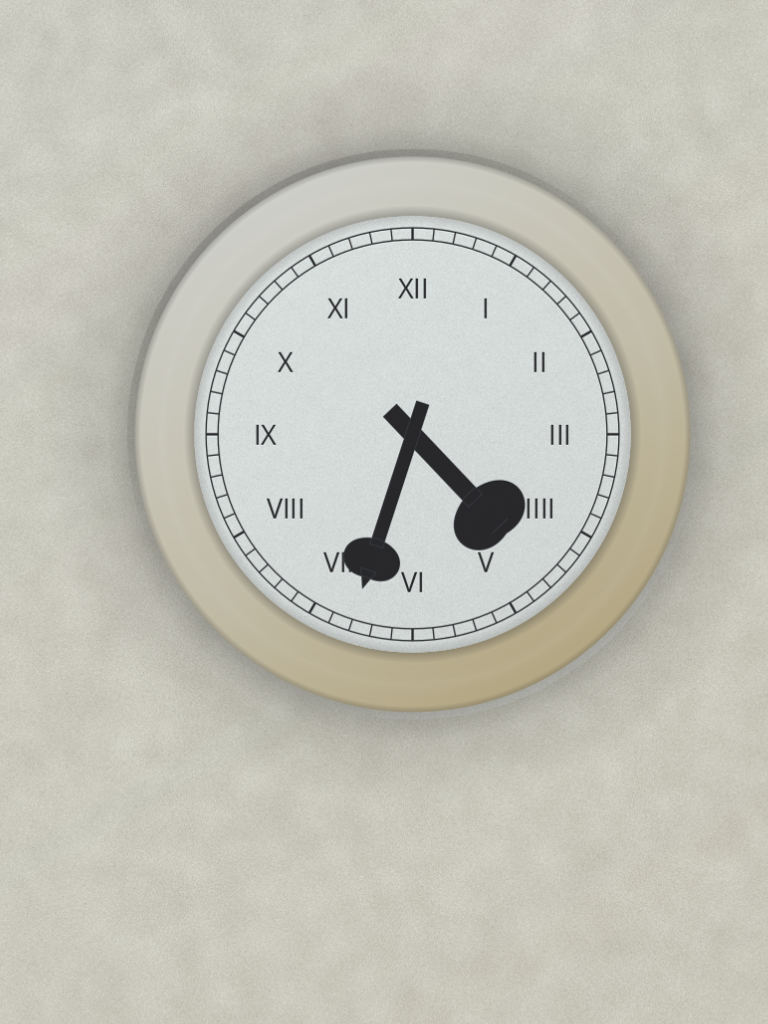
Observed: 4 h 33 min
